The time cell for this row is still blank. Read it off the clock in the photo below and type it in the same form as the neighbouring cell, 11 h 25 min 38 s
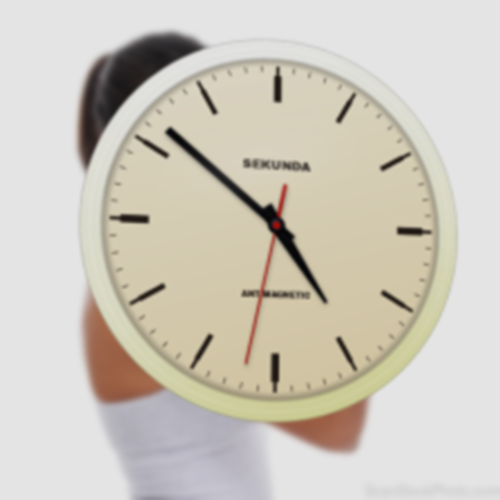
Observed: 4 h 51 min 32 s
